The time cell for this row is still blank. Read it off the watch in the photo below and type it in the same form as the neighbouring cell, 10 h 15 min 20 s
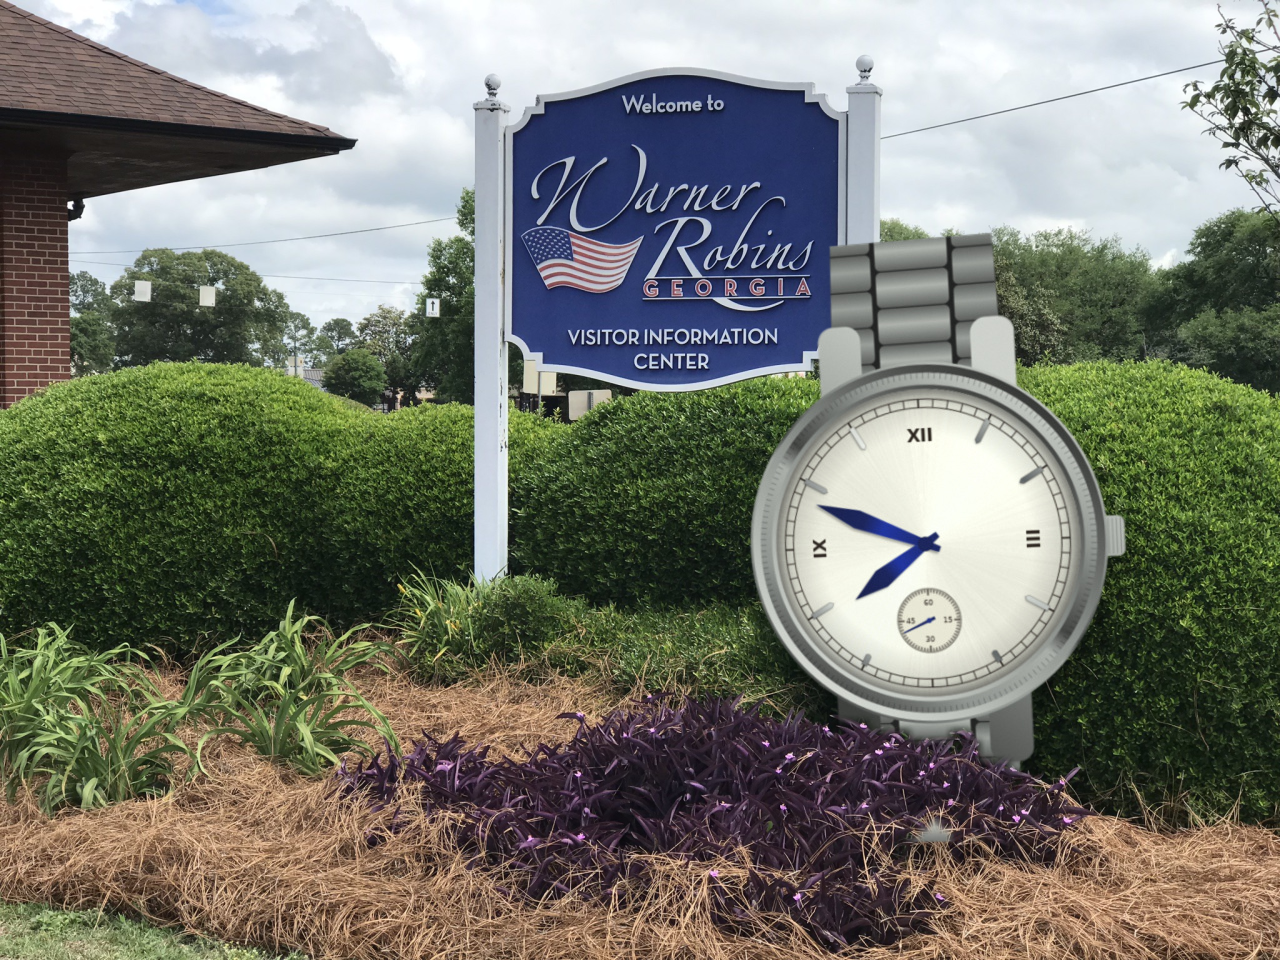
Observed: 7 h 48 min 41 s
